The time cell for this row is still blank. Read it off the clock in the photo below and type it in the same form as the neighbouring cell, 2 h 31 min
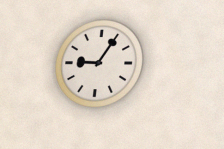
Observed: 9 h 05 min
